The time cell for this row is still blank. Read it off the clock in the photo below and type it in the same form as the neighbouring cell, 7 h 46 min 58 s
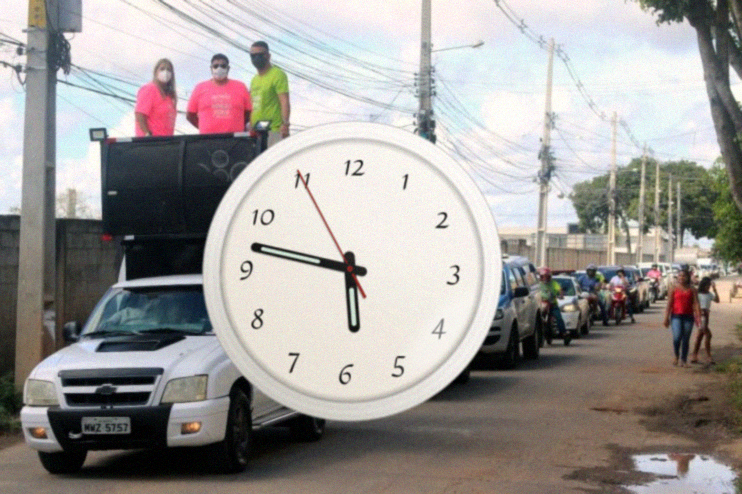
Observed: 5 h 46 min 55 s
